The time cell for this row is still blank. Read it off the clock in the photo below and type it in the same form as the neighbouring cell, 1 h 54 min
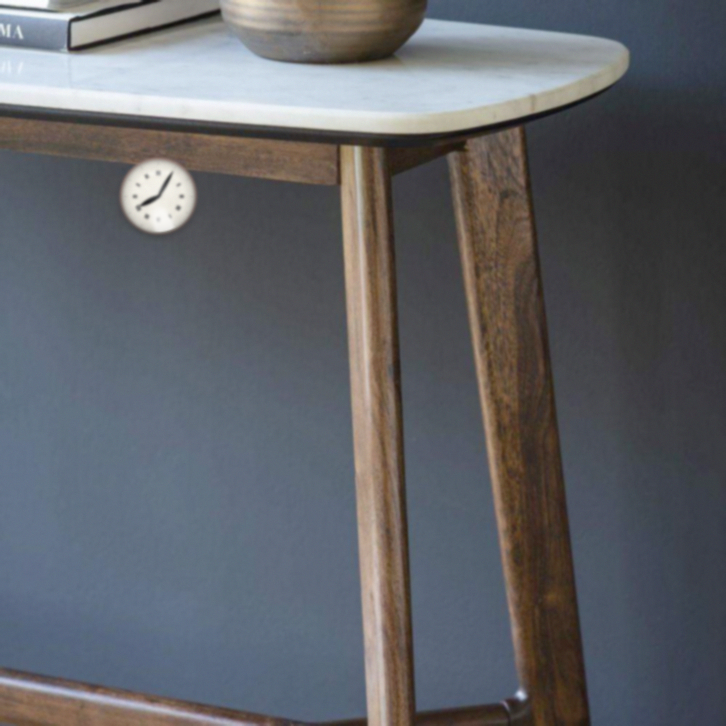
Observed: 8 h 05 min
